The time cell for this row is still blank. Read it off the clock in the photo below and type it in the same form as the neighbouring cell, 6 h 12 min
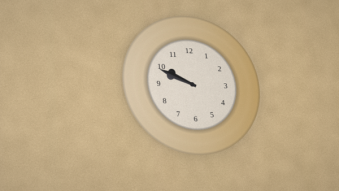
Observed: 9 h 49 min
